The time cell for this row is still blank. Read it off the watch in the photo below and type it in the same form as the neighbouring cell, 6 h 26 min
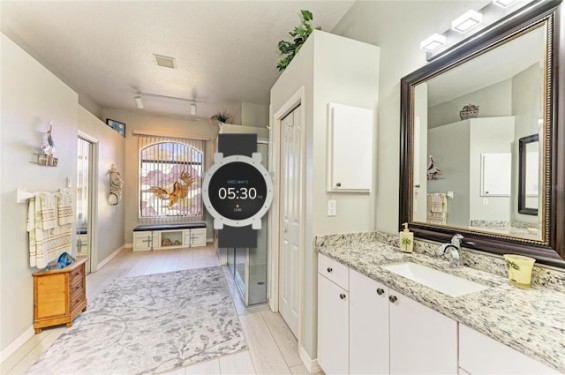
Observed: 5 h 30 min
